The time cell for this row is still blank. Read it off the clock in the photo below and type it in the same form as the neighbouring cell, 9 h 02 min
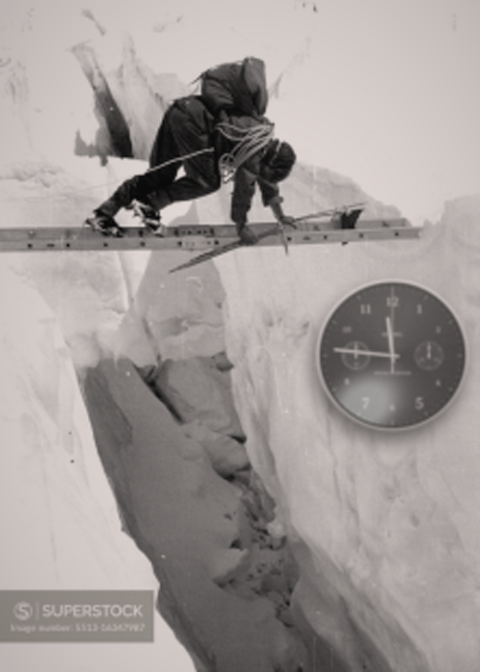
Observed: 11 h 46 min
